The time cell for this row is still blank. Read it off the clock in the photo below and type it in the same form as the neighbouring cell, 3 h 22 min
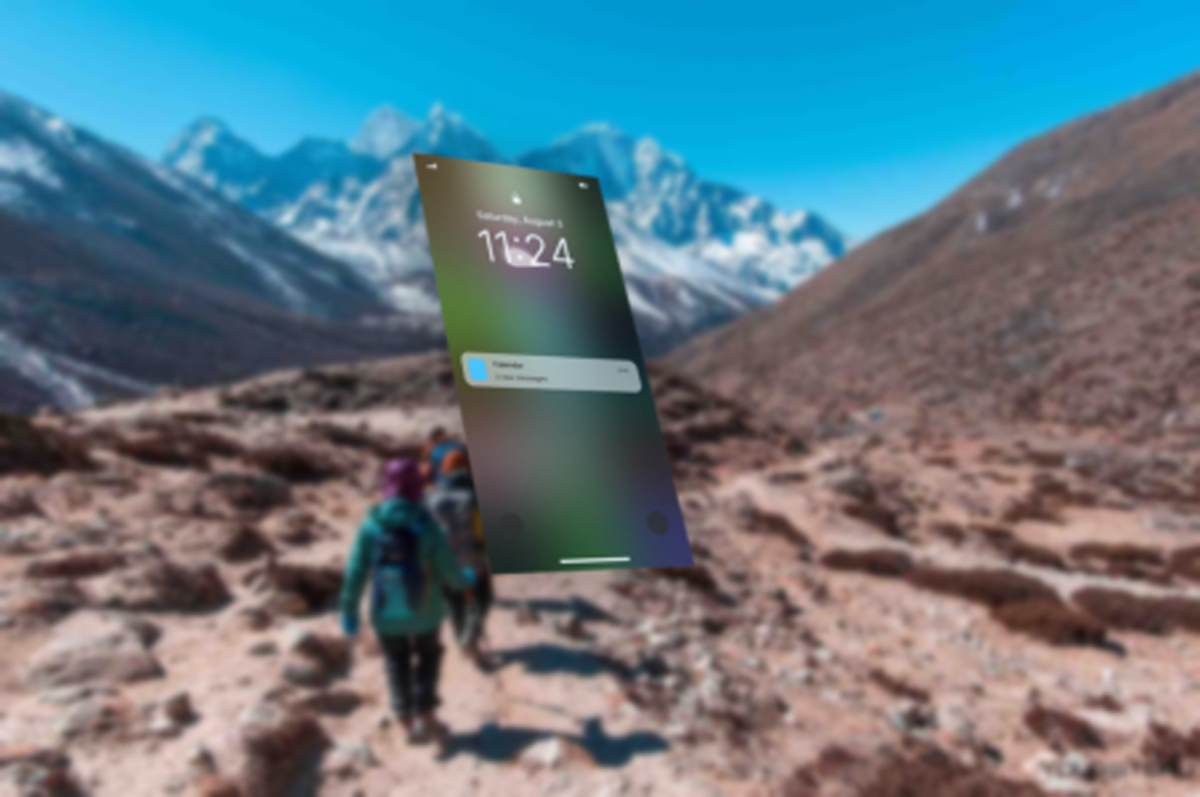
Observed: 11 h 24 min
